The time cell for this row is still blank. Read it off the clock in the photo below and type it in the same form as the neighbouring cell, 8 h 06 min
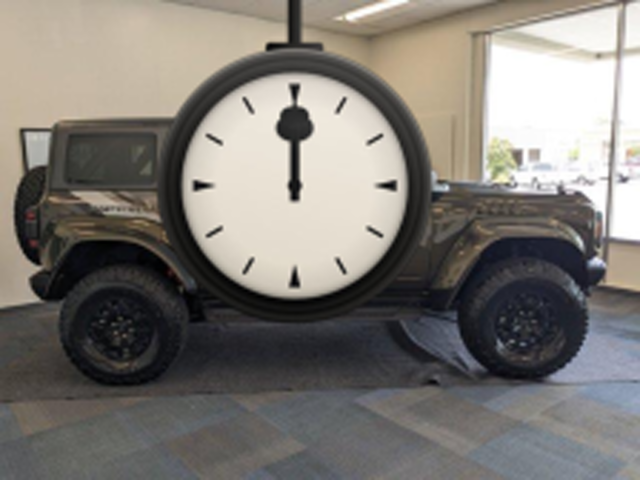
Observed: 12 h 00 min
